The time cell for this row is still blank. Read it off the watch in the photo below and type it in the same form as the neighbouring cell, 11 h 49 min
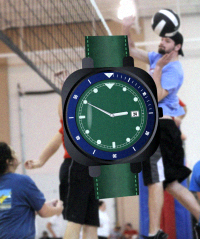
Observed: 2 h 50 min
